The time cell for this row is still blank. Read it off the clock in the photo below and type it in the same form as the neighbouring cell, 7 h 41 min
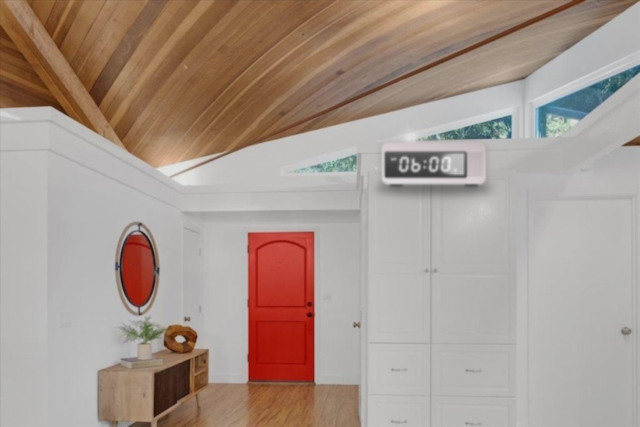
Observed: 6 h 00 min
